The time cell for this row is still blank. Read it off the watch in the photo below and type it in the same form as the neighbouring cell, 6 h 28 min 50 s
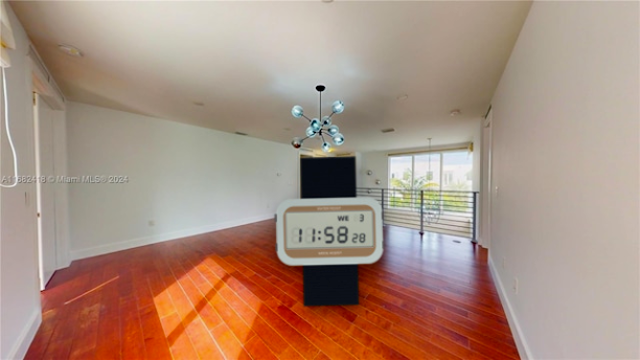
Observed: 11 h 58 min 28 s
